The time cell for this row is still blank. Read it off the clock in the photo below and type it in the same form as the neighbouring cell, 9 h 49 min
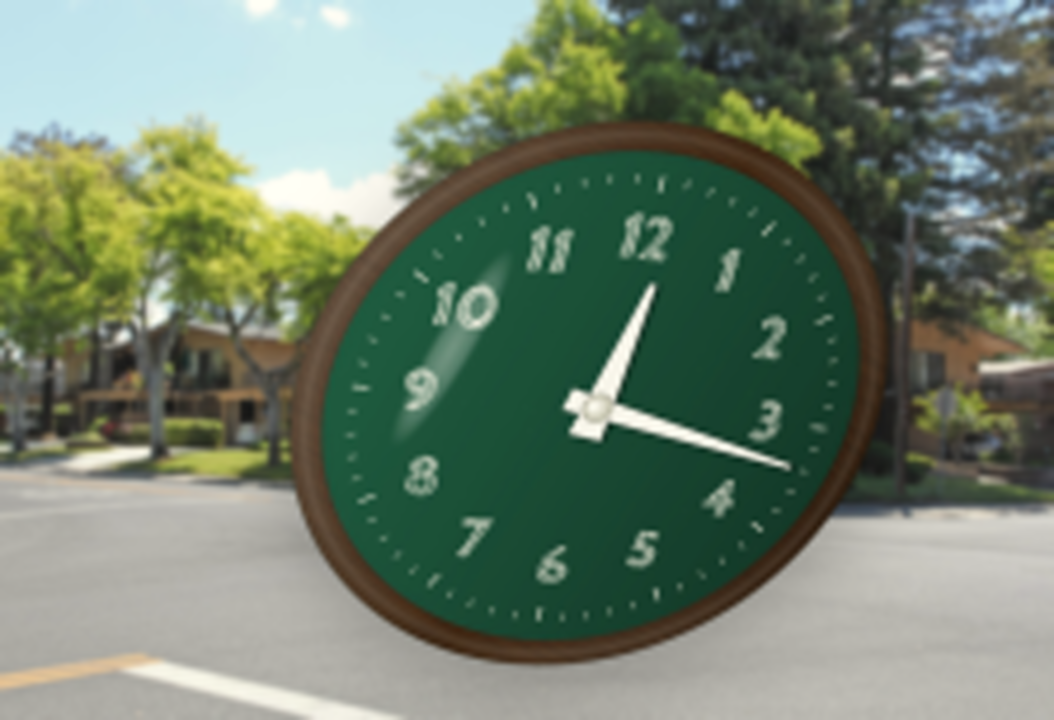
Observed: 12 h 17 min
